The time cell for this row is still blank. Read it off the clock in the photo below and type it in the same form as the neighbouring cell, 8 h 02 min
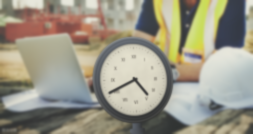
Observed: 4 h 41 min
